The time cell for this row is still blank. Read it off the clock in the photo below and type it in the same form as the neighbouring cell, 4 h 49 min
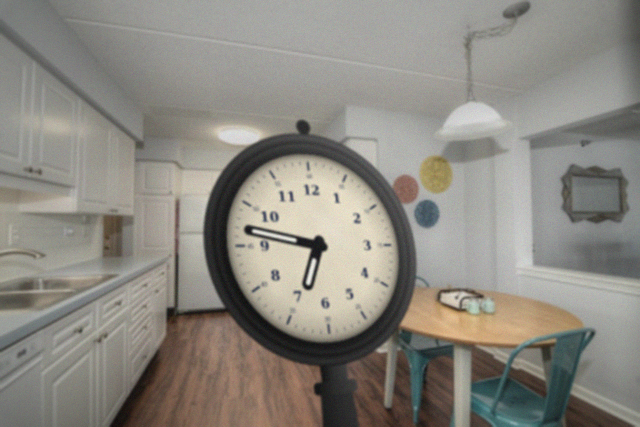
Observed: 6 h 47 min
